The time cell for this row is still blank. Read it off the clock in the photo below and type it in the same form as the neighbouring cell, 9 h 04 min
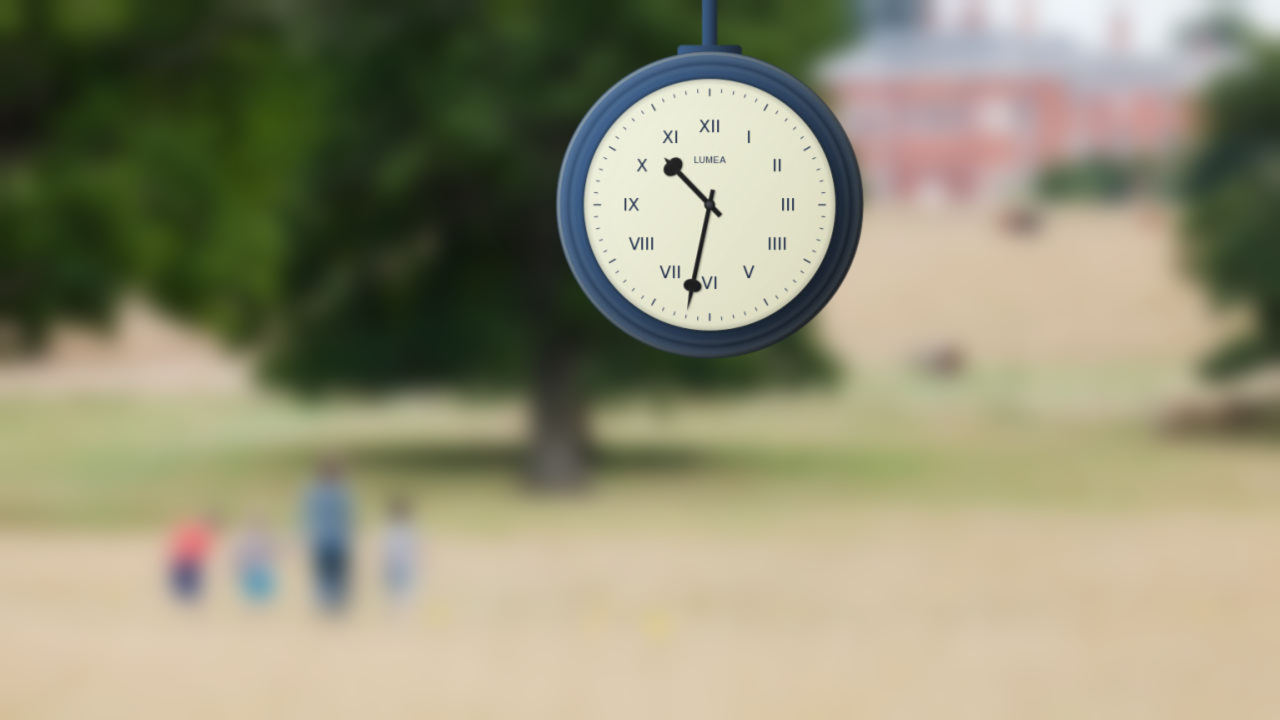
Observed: 10 h 32 min
